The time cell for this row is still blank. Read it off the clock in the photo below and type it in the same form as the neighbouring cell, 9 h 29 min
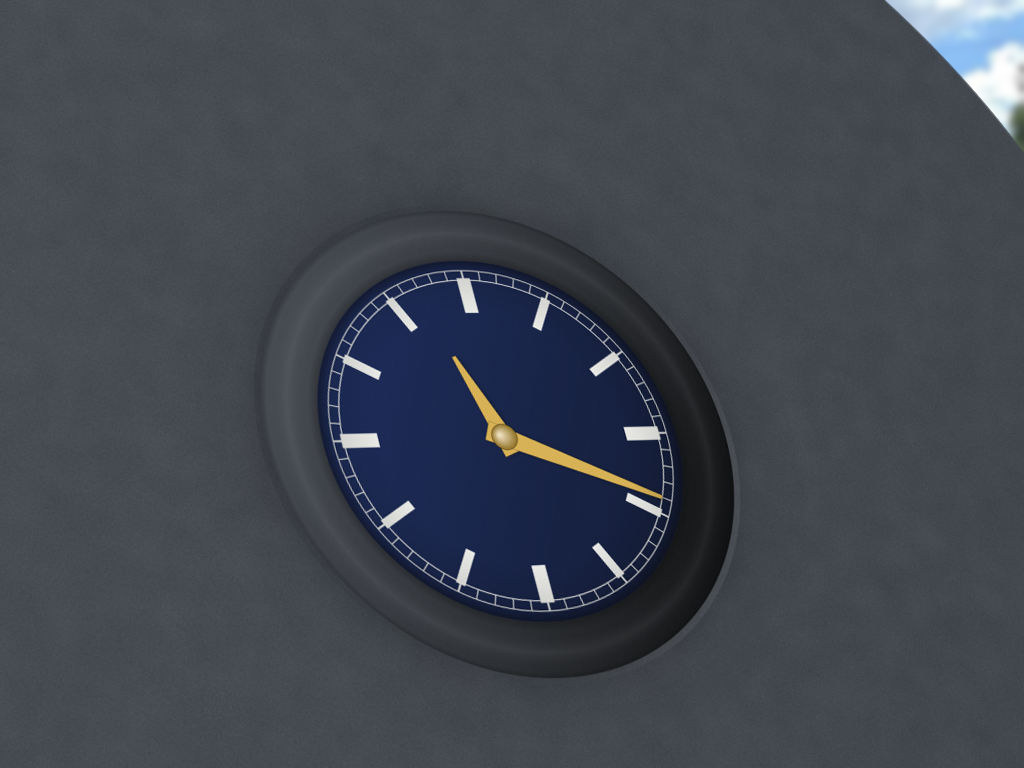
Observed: 11 h 19 min
